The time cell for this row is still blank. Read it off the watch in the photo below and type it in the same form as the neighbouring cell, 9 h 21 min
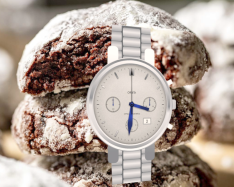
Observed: 3 h 31 min
